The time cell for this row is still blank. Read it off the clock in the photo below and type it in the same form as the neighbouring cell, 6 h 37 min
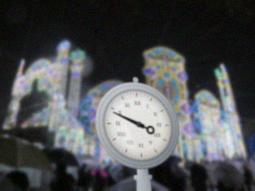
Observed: 3 h 49 min
